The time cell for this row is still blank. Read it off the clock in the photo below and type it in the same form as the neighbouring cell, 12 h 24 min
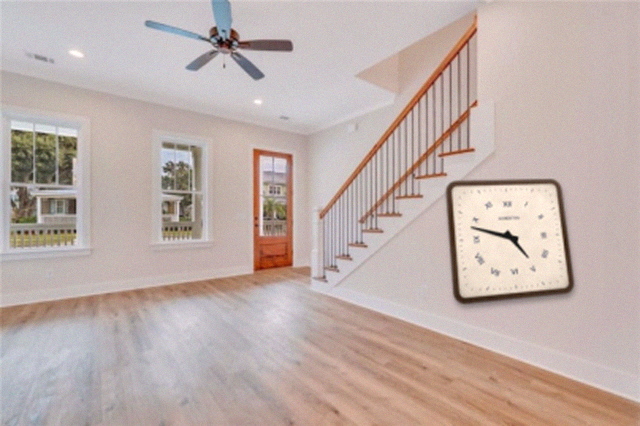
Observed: 4 h 48 min
